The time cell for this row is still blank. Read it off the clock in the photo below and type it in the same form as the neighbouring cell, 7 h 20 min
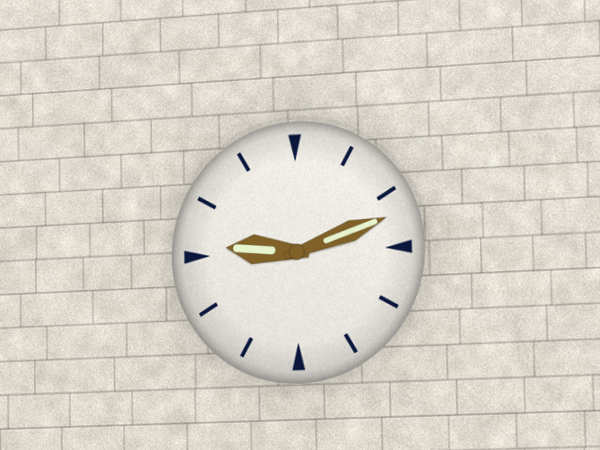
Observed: 9 h 12 min
